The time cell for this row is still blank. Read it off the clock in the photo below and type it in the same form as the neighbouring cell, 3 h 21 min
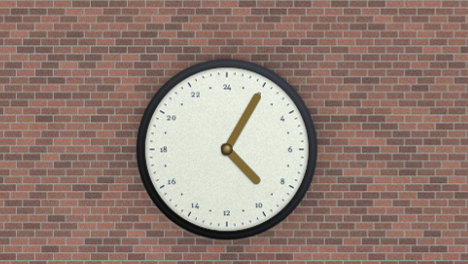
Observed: 9 h 05 min
